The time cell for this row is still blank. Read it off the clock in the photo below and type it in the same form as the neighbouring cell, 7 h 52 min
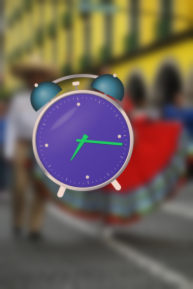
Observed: 7 h 17 min
